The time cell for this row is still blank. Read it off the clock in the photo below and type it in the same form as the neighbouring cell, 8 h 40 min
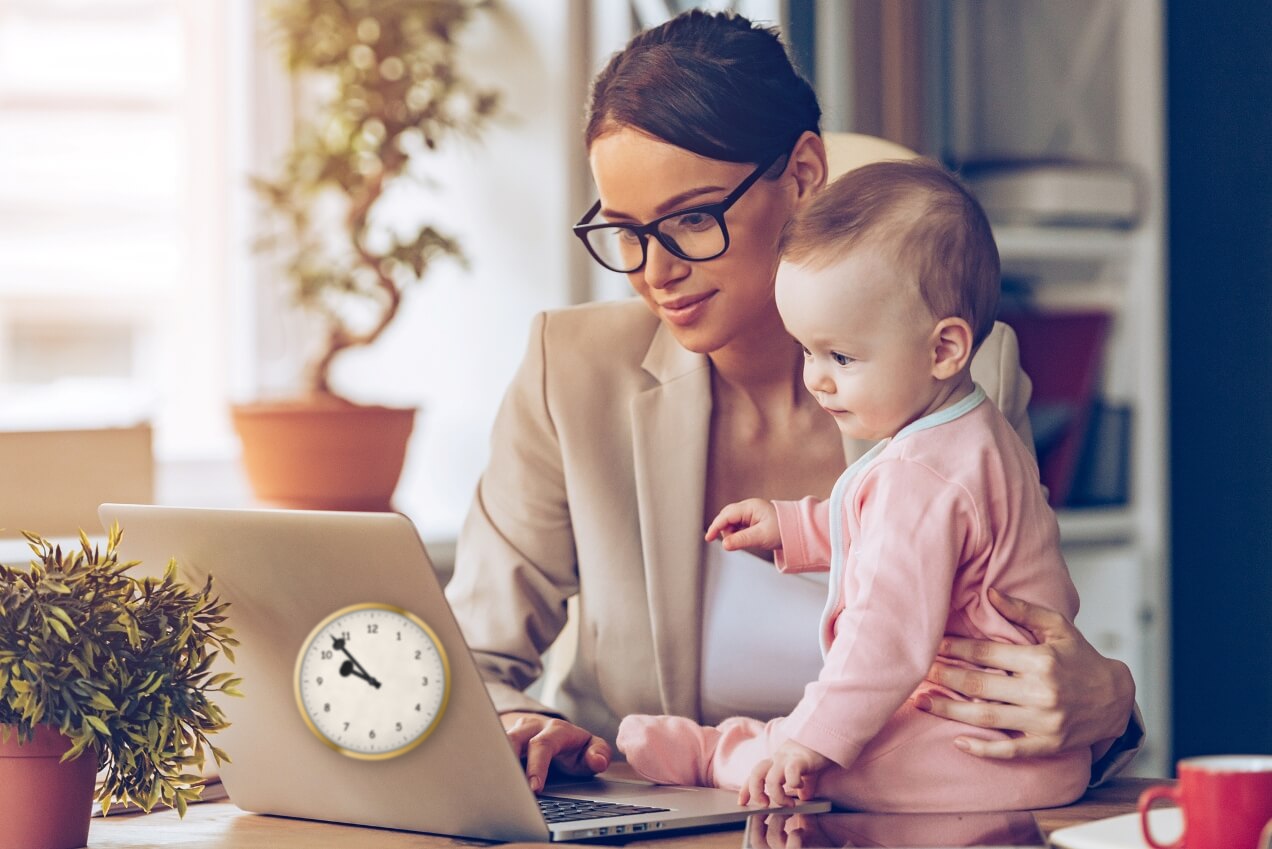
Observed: 9 h 53 min
